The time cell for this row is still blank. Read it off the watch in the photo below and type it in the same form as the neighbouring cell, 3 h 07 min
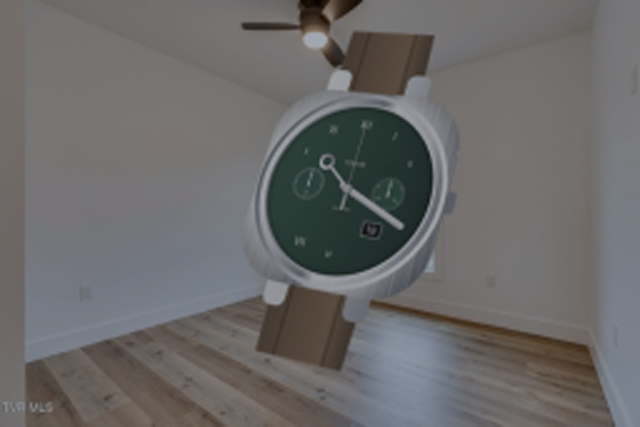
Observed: 10 h 19 min
